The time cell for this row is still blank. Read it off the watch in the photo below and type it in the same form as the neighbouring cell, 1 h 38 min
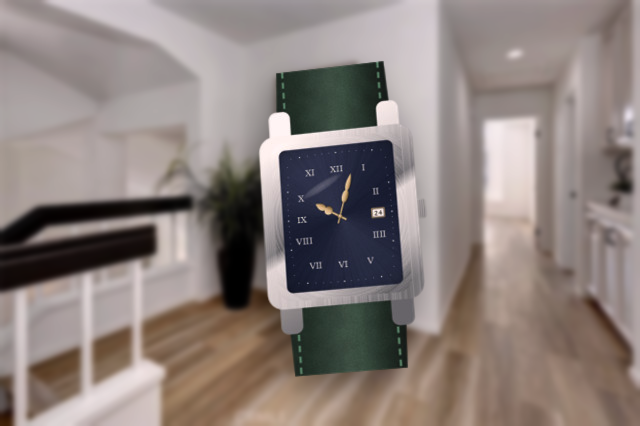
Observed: 10 h 03 min
